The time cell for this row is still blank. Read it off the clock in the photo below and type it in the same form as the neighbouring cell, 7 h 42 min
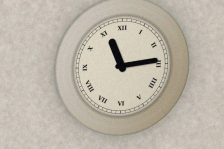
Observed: 11 h 14 min
